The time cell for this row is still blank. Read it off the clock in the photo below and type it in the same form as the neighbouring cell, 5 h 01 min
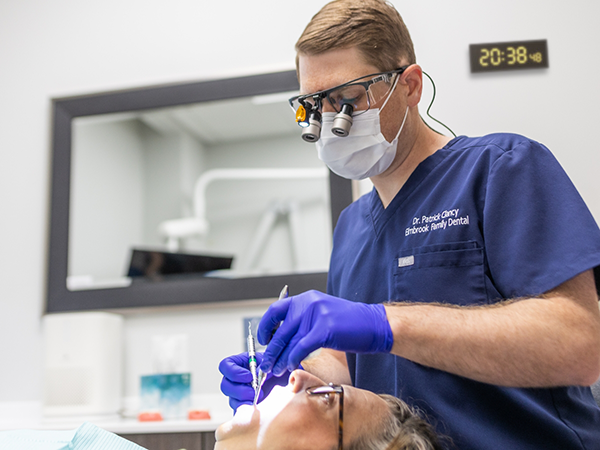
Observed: 20 h 38 min
